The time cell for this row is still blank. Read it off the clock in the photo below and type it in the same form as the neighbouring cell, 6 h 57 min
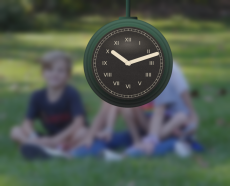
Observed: 10 h 12 min
